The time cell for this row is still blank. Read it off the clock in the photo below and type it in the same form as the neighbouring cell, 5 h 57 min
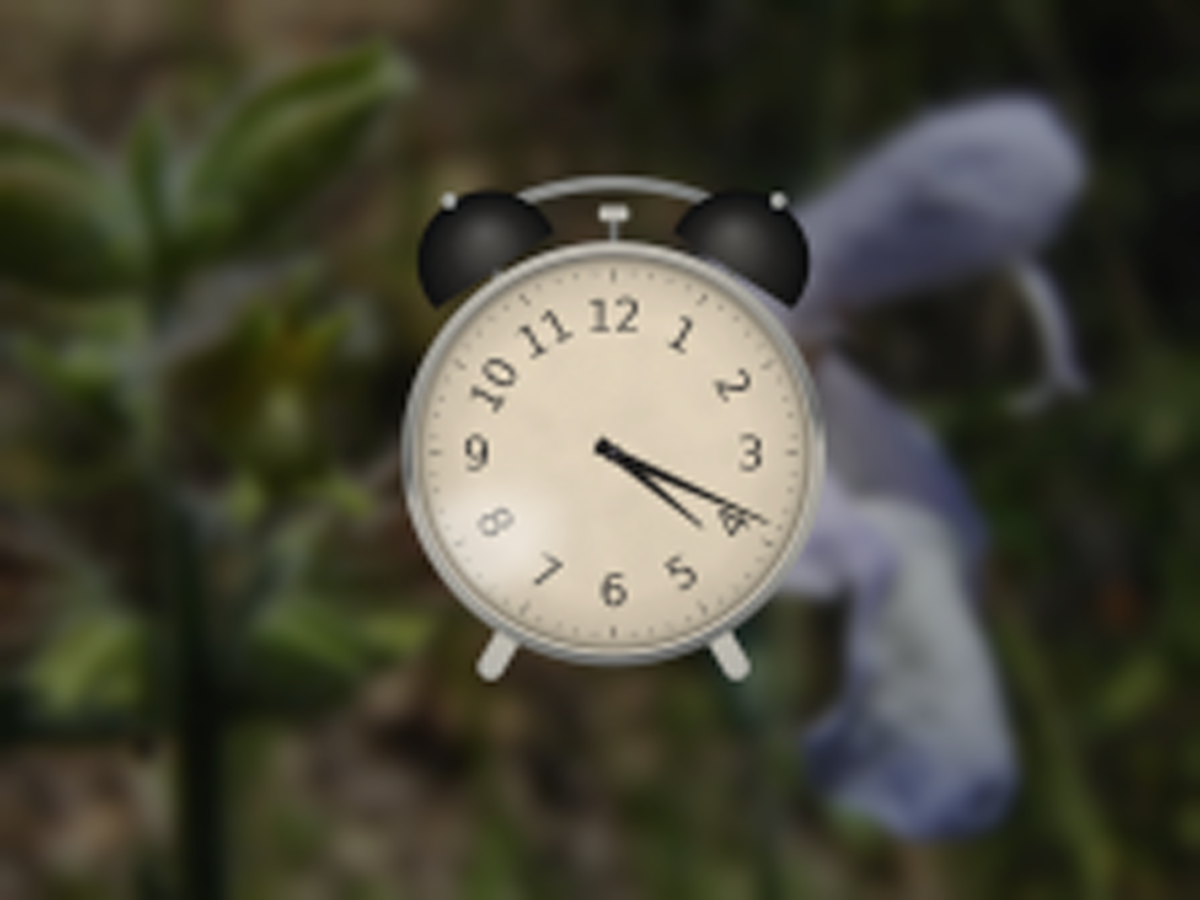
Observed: 4 h 19 min
